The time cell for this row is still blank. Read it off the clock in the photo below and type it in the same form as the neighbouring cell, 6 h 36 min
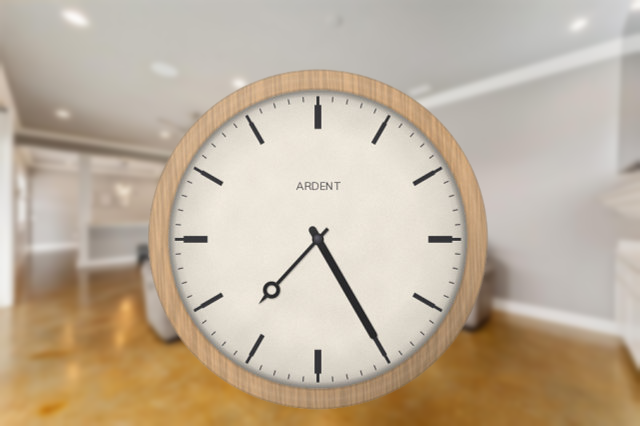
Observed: 7 h 25 min
